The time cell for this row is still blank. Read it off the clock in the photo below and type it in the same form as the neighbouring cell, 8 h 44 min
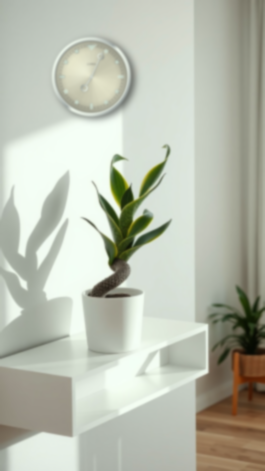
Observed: 7 h 04 min
